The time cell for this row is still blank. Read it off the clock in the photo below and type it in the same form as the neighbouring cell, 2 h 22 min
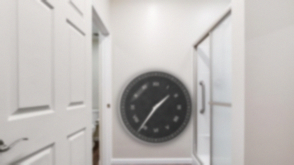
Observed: 1 h 36 min
